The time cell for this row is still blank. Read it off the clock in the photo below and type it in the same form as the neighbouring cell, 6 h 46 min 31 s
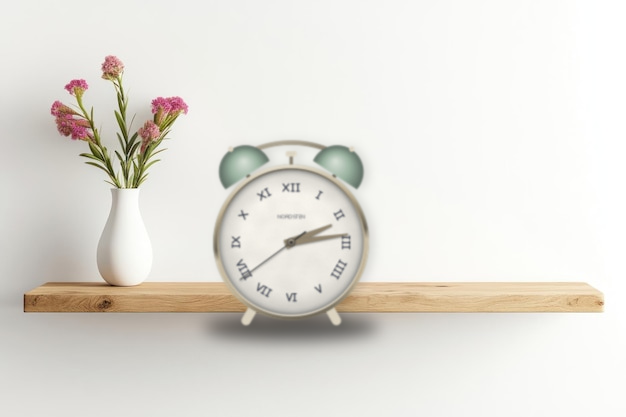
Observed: 2 h 13 min 39 s
